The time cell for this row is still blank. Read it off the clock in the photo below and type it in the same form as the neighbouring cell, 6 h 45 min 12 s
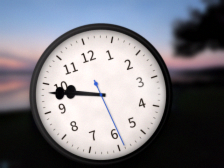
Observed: 9 h 48 min 29 s
